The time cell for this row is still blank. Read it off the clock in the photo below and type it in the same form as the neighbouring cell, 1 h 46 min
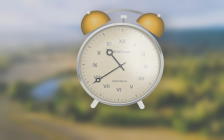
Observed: 10 h 39 min
